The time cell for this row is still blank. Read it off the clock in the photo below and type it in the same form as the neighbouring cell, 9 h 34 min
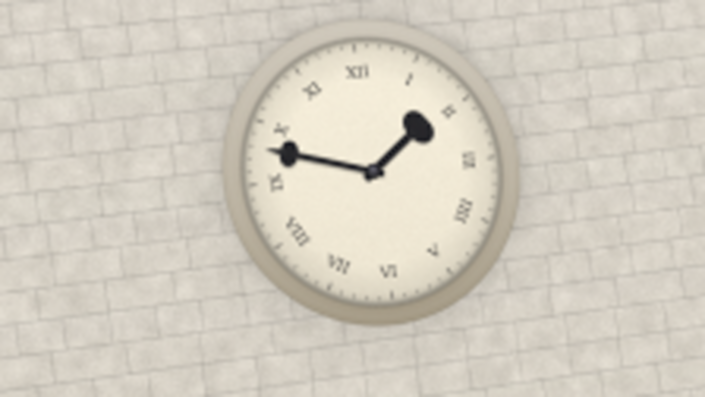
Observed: 1 h 48 min
